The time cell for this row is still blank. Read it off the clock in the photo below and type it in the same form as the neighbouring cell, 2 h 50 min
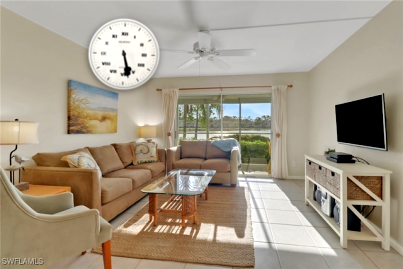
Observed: 5 h 28 min
